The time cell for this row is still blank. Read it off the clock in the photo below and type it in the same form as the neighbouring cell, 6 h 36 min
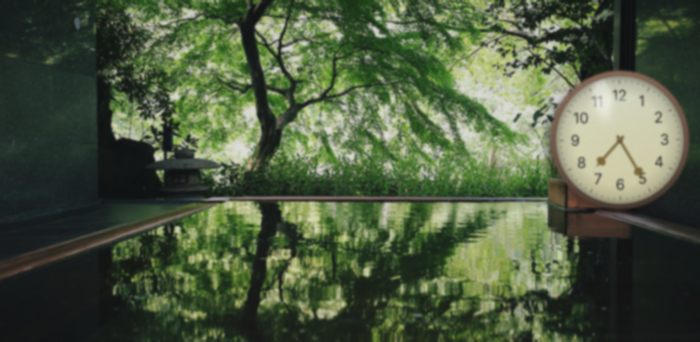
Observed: 7 h 25 min
